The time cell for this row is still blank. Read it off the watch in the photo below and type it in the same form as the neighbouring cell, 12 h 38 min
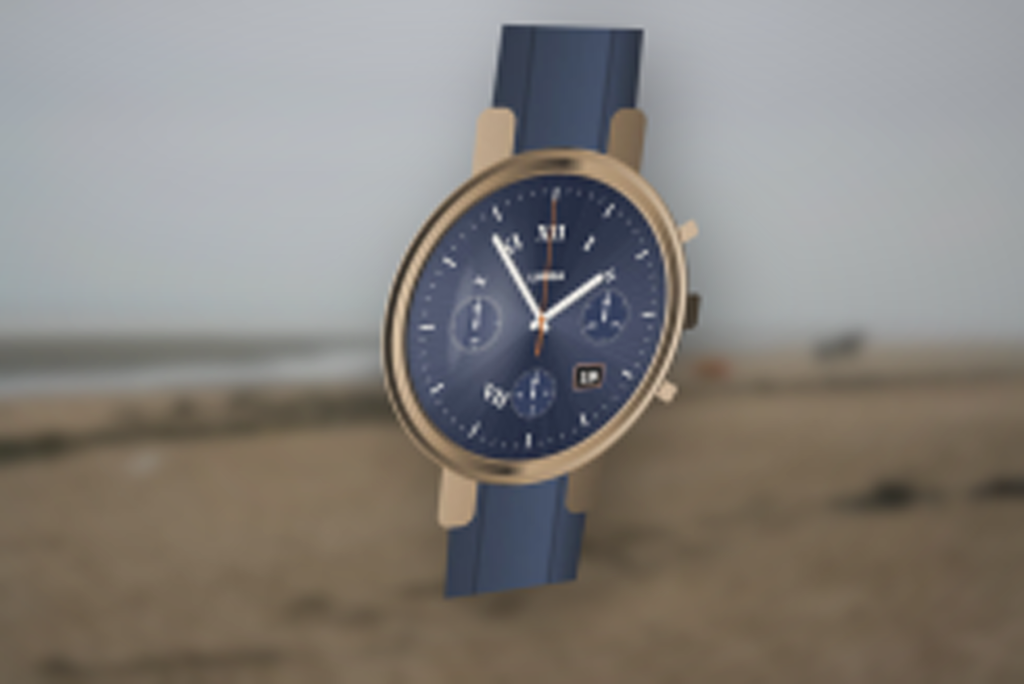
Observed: 1 h 54 min
